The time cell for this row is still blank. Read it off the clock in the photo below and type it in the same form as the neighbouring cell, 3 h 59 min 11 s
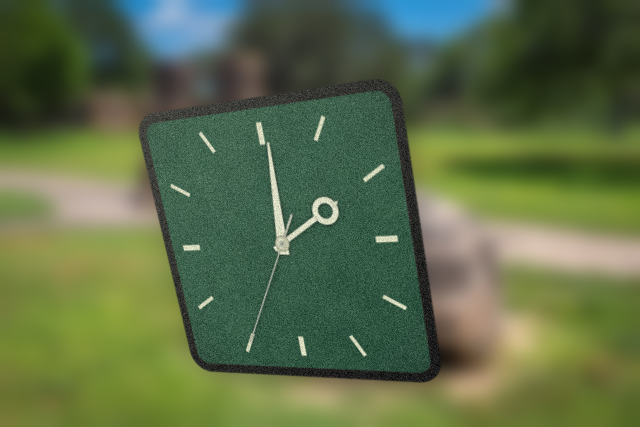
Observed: 2 h 00 min 35 s
